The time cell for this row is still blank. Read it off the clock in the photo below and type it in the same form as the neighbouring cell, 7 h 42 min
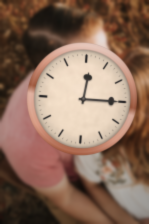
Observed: 12 h 15 min
